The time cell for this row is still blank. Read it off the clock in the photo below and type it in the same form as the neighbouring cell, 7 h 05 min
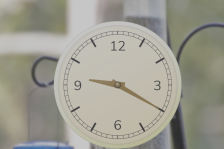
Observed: 9 h 20 min
